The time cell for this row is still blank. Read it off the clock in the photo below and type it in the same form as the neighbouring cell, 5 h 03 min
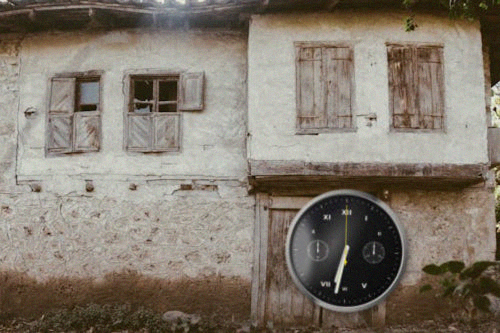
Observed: 6 h 32 min
